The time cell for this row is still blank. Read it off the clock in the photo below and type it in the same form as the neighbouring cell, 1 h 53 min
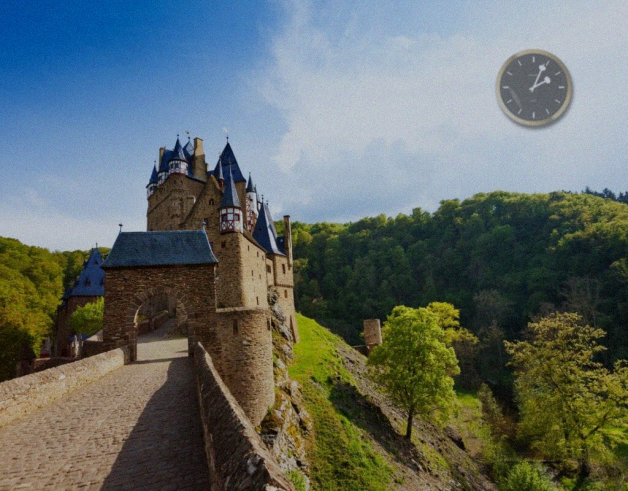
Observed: 2 h 04 min
